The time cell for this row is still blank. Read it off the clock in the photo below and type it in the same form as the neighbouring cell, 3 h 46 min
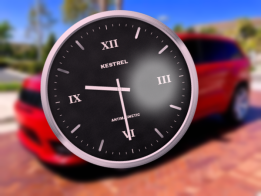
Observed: 9 h 30 min
